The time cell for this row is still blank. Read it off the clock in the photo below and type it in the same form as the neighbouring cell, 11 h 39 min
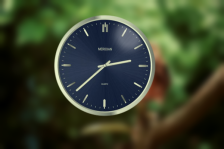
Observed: 2 h 38 min
